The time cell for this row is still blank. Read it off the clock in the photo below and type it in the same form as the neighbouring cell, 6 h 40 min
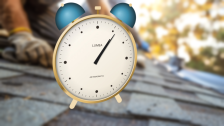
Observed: 1 h 06 min
